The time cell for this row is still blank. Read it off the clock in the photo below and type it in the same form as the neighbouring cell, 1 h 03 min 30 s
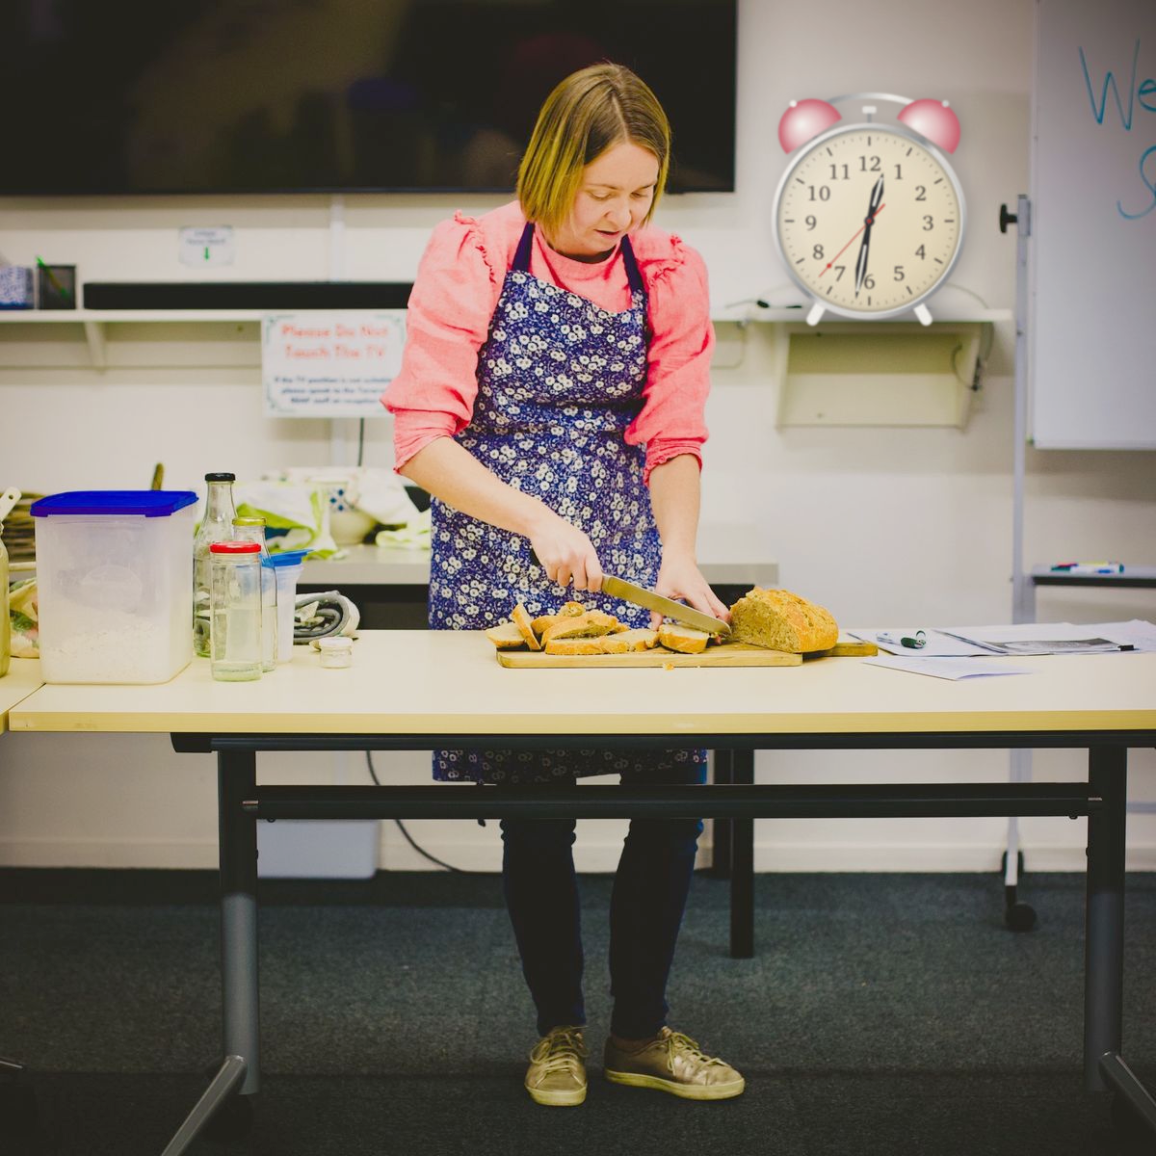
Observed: 12 h 31 min 37 s
